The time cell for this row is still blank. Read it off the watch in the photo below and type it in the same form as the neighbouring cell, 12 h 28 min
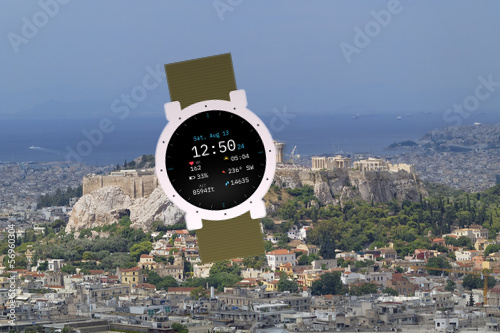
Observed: 12 h 50 min
